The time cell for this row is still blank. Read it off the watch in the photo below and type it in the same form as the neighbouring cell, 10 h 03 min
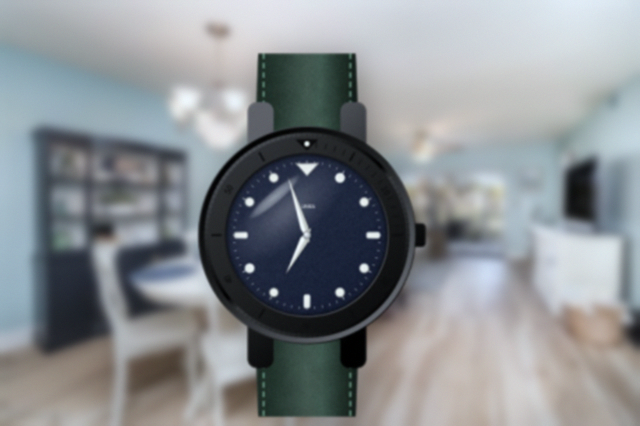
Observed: 6 h 57 min
